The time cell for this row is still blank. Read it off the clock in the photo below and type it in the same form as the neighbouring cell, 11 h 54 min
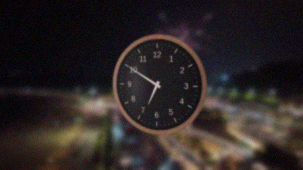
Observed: 6 h 50 min
